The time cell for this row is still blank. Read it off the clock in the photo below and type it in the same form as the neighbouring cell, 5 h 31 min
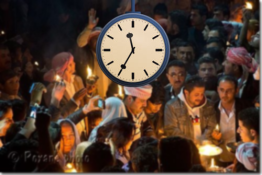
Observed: 11 h 35 min
